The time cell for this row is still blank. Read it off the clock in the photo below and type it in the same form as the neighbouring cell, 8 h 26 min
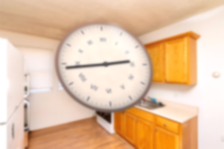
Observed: 2 h 44 min
